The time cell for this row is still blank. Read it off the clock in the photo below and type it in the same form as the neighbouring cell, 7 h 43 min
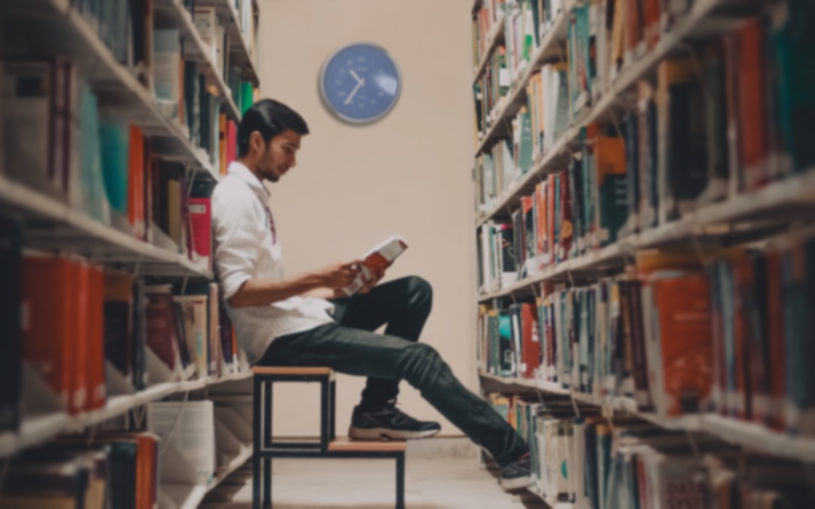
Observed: 10 h 36 min
